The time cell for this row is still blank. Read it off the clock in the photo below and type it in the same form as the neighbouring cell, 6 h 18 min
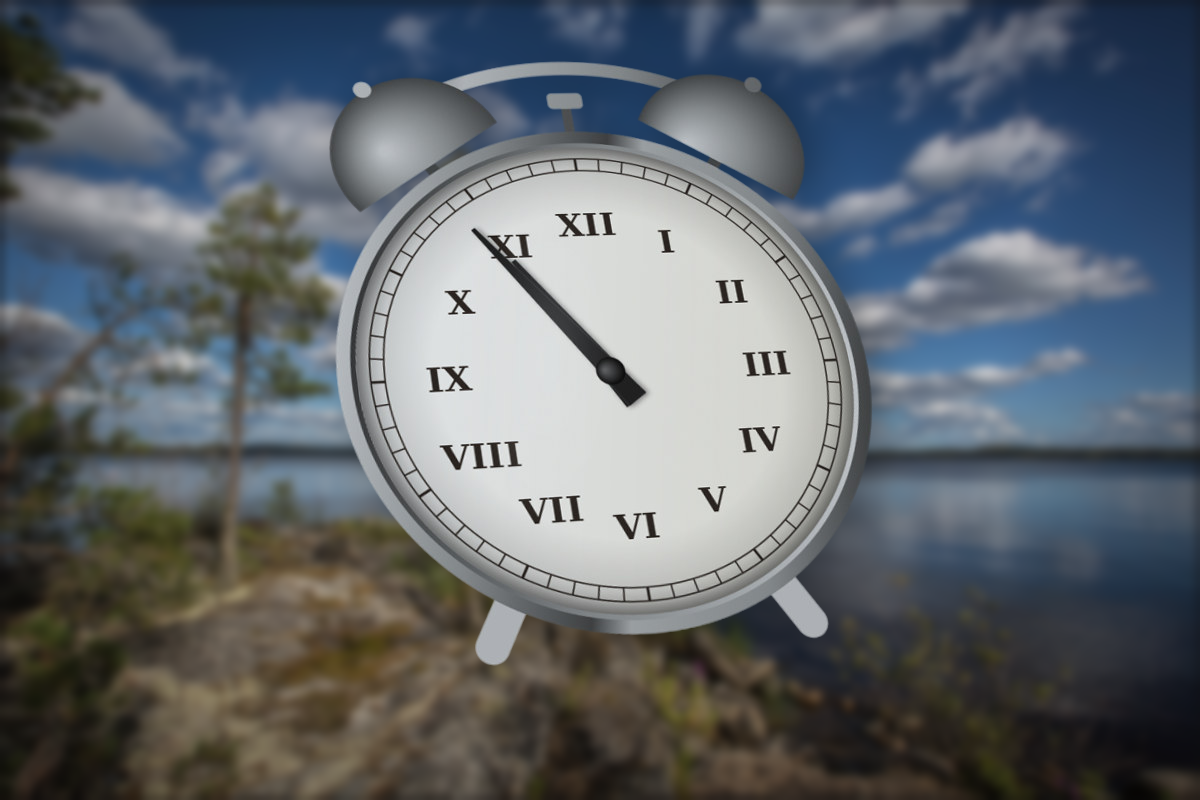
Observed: 10 h 54 min
